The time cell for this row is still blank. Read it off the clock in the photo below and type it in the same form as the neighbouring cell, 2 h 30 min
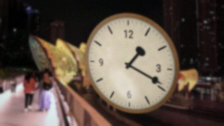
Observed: 1 h 19 min
